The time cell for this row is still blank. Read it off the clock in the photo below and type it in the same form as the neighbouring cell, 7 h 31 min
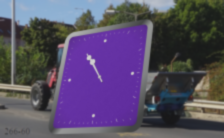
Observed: 10 h 54 min
